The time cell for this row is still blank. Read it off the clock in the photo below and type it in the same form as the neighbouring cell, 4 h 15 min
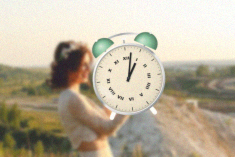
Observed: 1 h 02 min
